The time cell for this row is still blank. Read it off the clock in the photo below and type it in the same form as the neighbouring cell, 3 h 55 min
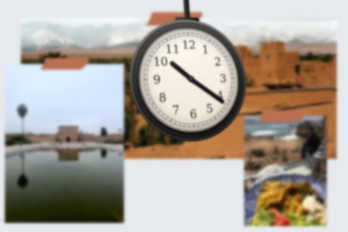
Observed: 10 h 21 min
